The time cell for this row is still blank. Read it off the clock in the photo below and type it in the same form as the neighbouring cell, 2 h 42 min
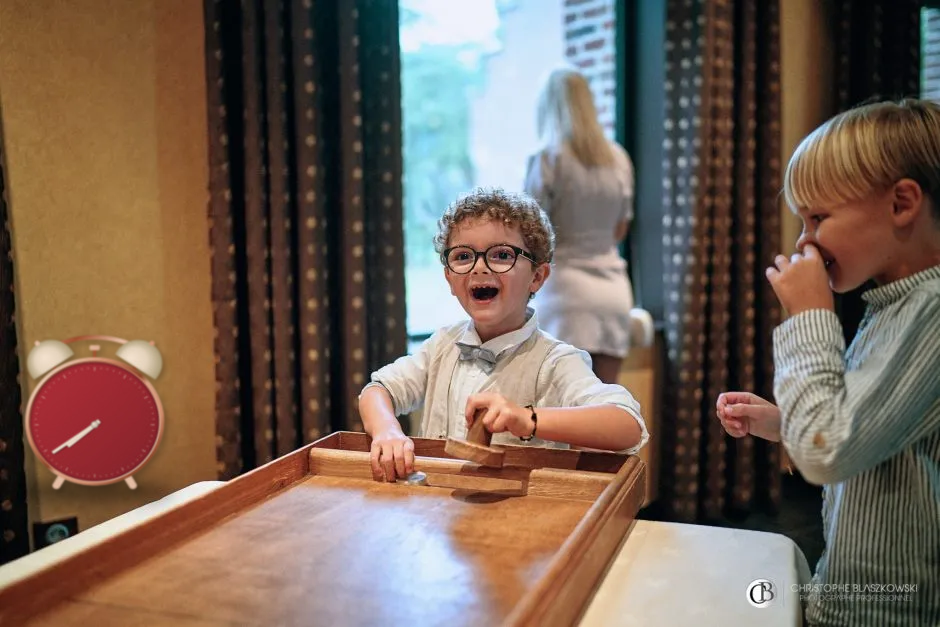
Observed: 7 h 39 min
